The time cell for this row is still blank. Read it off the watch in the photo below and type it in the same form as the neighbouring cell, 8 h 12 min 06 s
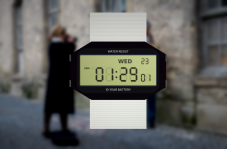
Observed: 1 h 29 min 01 s
